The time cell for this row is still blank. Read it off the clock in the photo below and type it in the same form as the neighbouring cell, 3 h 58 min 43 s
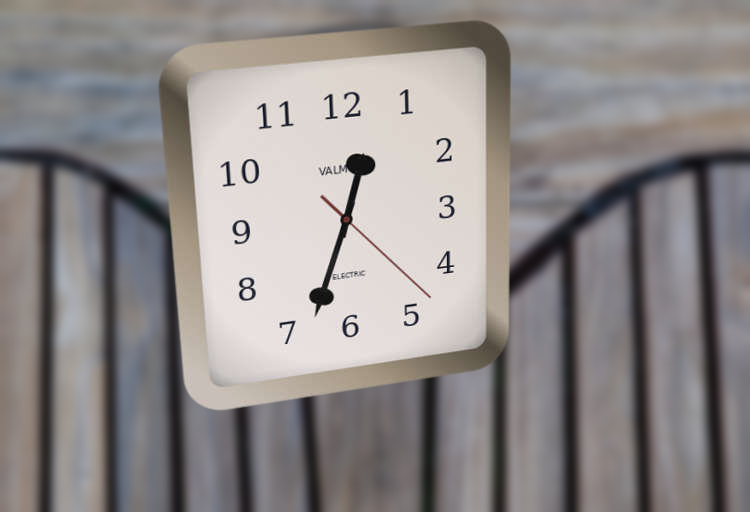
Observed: 12 h 33 min 23 s
